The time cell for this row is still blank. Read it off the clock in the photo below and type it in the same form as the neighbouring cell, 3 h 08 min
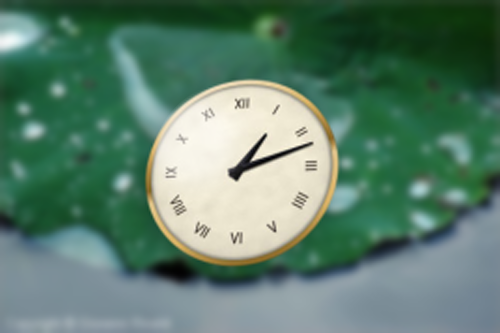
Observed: 1 h 12 min
